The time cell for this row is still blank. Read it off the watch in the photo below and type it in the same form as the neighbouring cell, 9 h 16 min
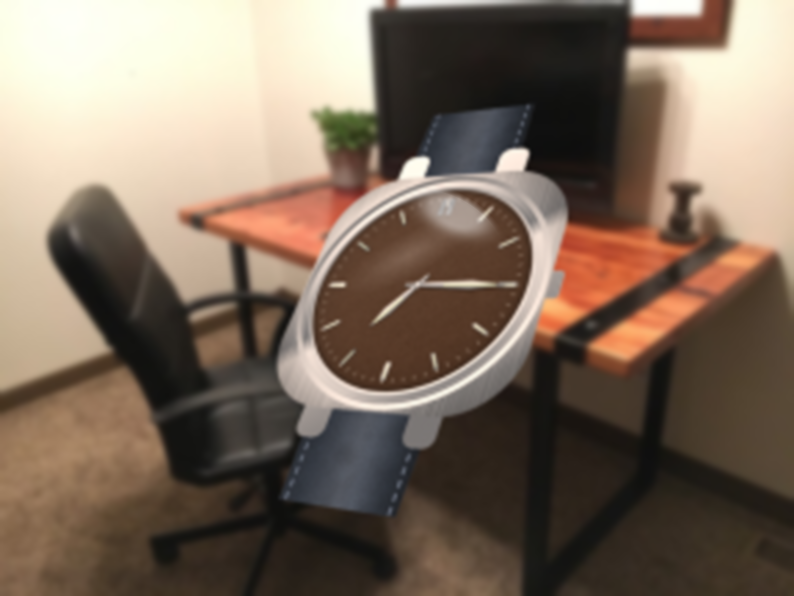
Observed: 7 h 15 min
